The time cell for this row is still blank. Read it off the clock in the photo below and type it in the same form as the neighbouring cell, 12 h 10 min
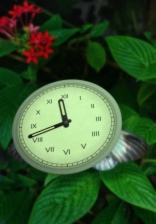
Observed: 11 h 42 min
